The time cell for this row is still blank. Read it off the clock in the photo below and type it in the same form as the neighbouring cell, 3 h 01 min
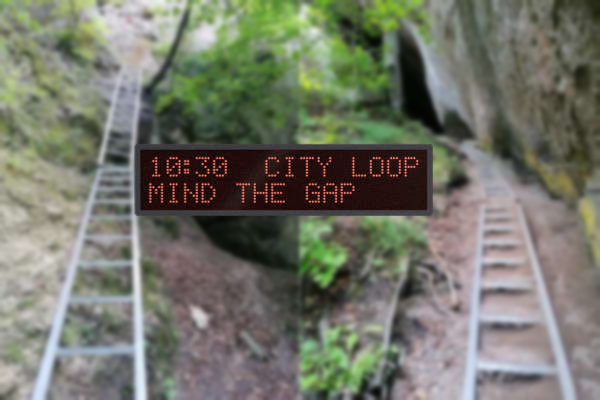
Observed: 10 h 30 min
